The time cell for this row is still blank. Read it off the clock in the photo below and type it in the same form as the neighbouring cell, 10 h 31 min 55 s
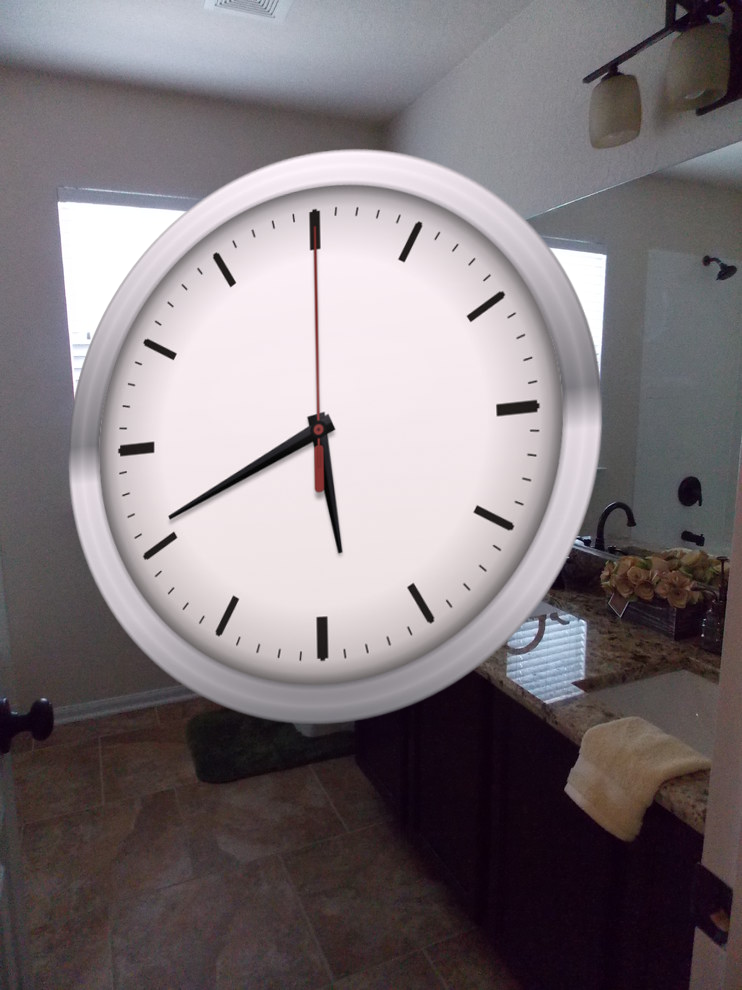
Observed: 5 h 41 min 00 s
